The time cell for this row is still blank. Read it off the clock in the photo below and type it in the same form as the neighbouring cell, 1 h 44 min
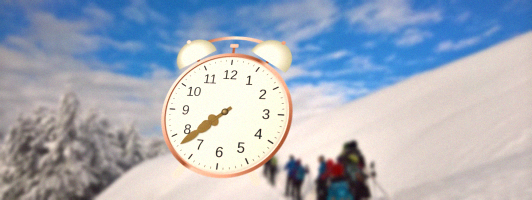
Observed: 7 h 38 min
